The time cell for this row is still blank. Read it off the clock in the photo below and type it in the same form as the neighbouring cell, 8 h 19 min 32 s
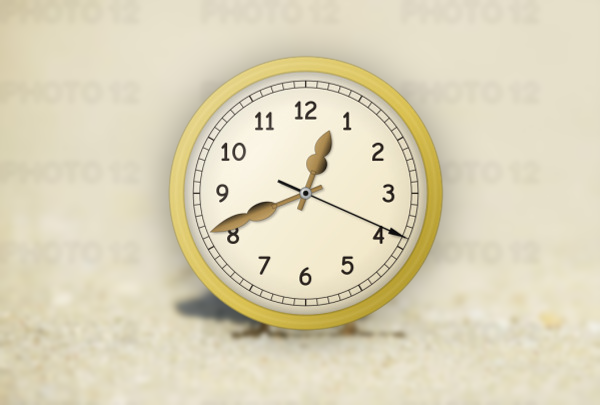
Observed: 12 h 41 min 19 s
